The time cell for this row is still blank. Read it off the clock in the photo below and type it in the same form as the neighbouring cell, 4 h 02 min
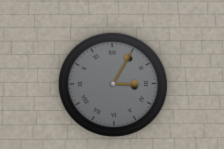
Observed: 3 h 05 min
